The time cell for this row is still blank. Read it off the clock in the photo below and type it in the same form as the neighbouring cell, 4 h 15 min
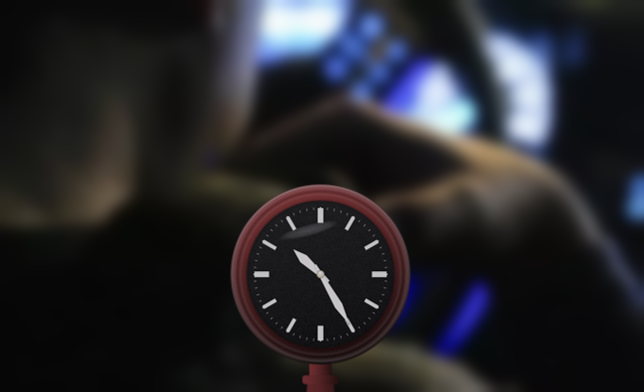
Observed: 10 h 25 min
